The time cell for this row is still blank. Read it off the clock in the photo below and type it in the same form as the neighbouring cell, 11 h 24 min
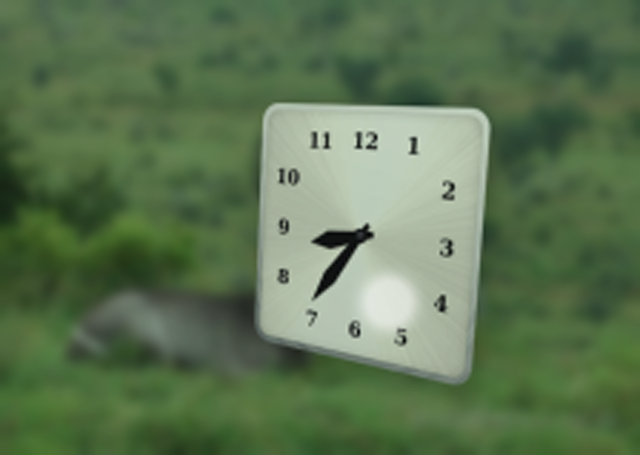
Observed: 8 h 36 min
